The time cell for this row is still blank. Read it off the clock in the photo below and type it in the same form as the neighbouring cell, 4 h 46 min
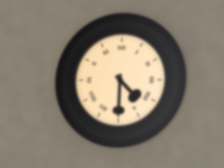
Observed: 4 h 30 min
